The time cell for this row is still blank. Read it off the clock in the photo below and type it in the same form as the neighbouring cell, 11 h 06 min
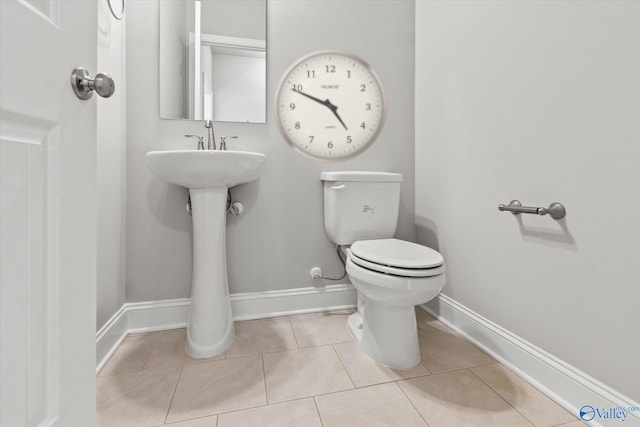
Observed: 4 h 49 min
